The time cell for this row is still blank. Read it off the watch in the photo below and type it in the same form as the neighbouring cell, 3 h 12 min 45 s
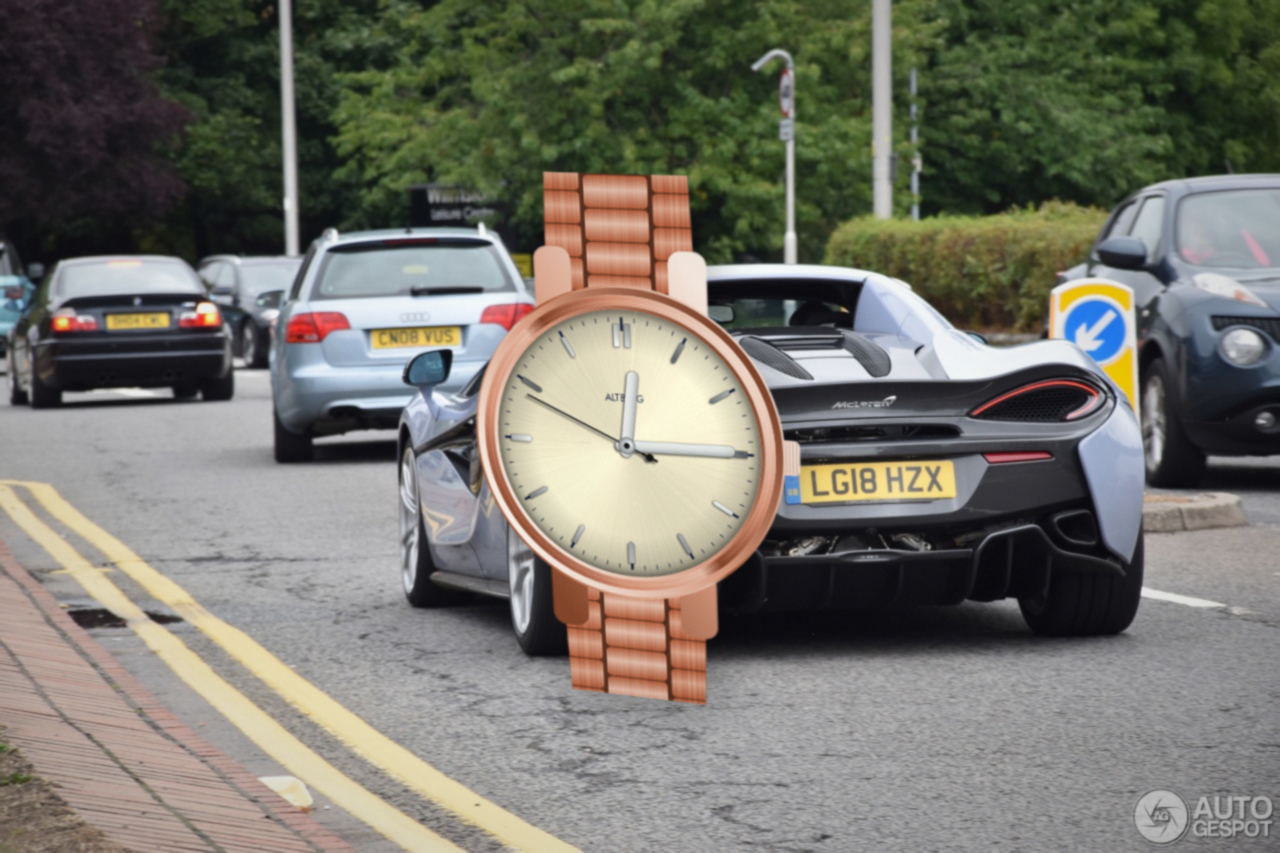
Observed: 12 h 14 min 49 s
